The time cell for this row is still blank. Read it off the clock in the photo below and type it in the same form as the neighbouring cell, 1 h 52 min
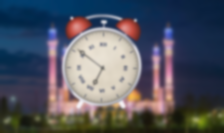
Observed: 6 h 51 min
